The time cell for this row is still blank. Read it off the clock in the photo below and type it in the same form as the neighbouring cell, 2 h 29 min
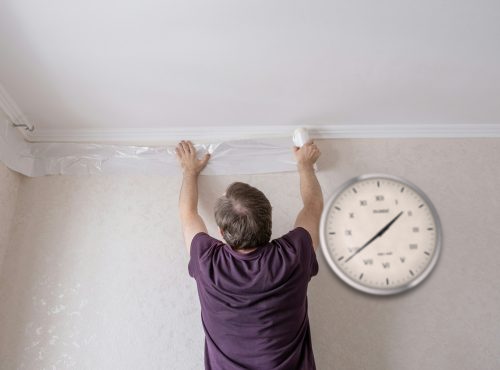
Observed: 1 h 39 min
